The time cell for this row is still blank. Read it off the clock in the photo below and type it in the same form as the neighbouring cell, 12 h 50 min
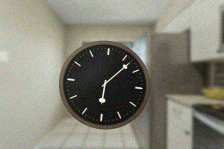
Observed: 6 h 07 min
